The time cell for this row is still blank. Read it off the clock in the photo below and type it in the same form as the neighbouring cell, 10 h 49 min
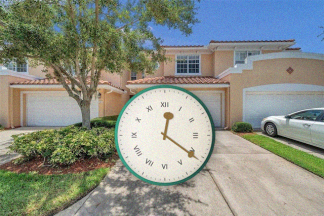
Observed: 12 h 21 min
